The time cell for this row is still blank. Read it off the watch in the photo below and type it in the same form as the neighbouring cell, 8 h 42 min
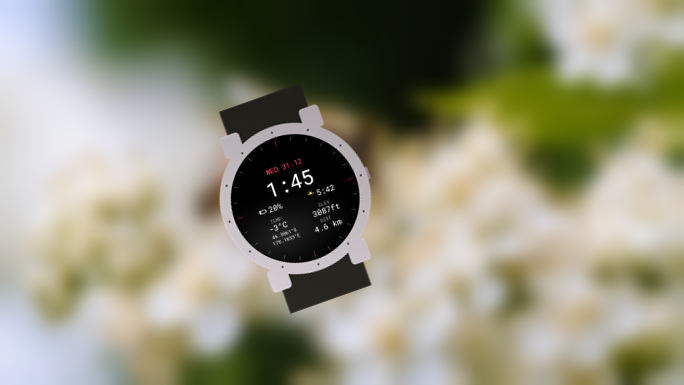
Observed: 1 h 45 min
